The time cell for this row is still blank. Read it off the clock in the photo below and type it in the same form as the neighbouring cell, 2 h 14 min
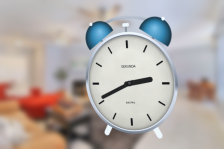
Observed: 2 h 41 min
